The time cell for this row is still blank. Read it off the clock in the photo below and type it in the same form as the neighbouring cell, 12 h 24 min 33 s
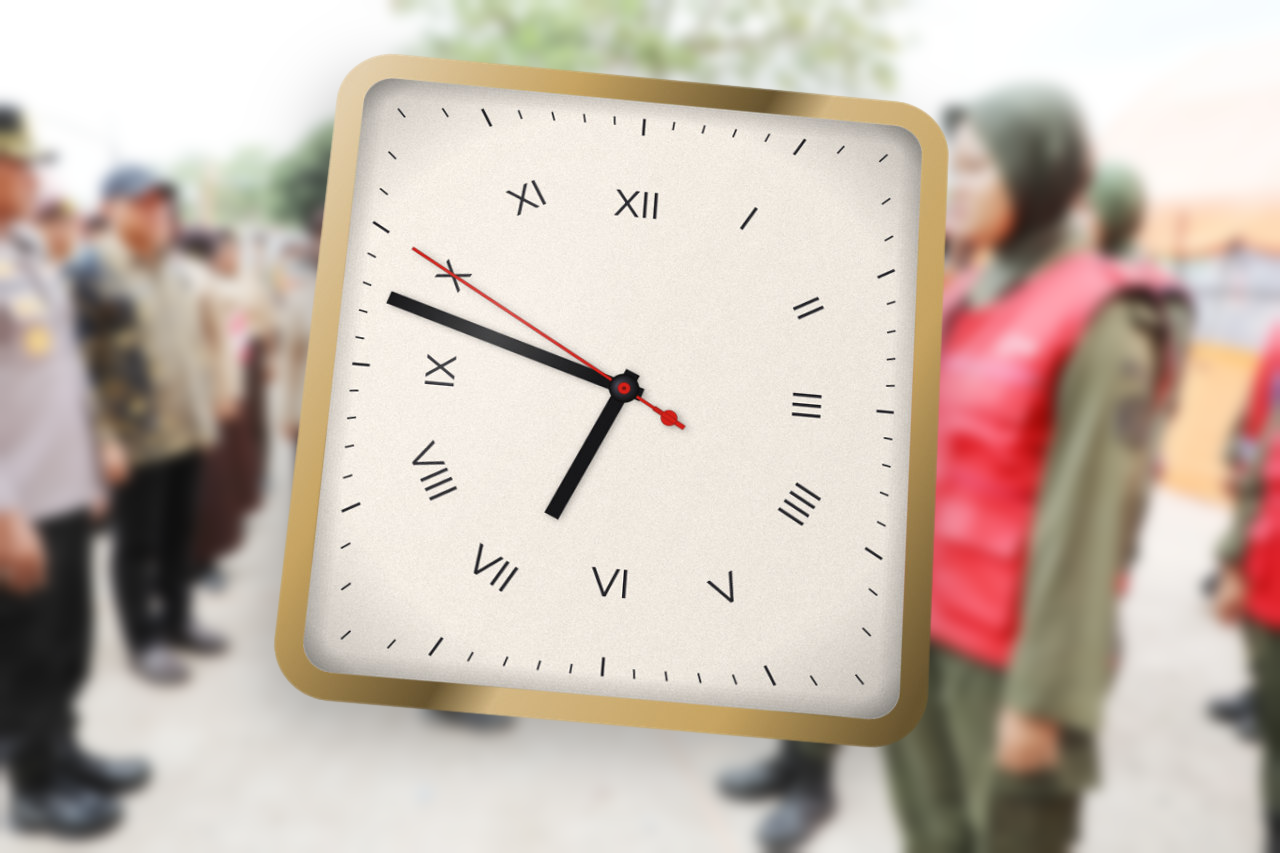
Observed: 6 h 47 min 50 s
